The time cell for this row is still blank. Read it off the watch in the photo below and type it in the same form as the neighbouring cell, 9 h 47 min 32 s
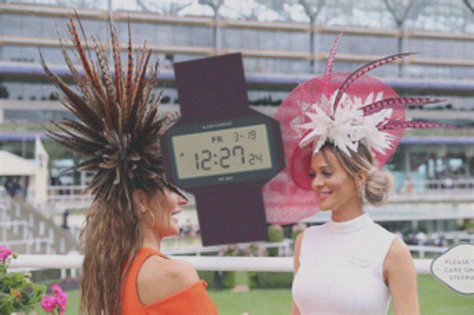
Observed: 12 h 27 min 24 s
